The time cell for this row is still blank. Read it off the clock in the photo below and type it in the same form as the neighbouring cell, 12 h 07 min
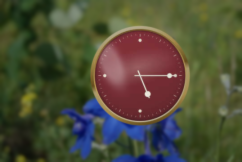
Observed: 5 h 15 min
